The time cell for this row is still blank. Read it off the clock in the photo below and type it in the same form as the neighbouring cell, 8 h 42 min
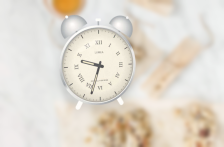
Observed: 9 h 33 min
